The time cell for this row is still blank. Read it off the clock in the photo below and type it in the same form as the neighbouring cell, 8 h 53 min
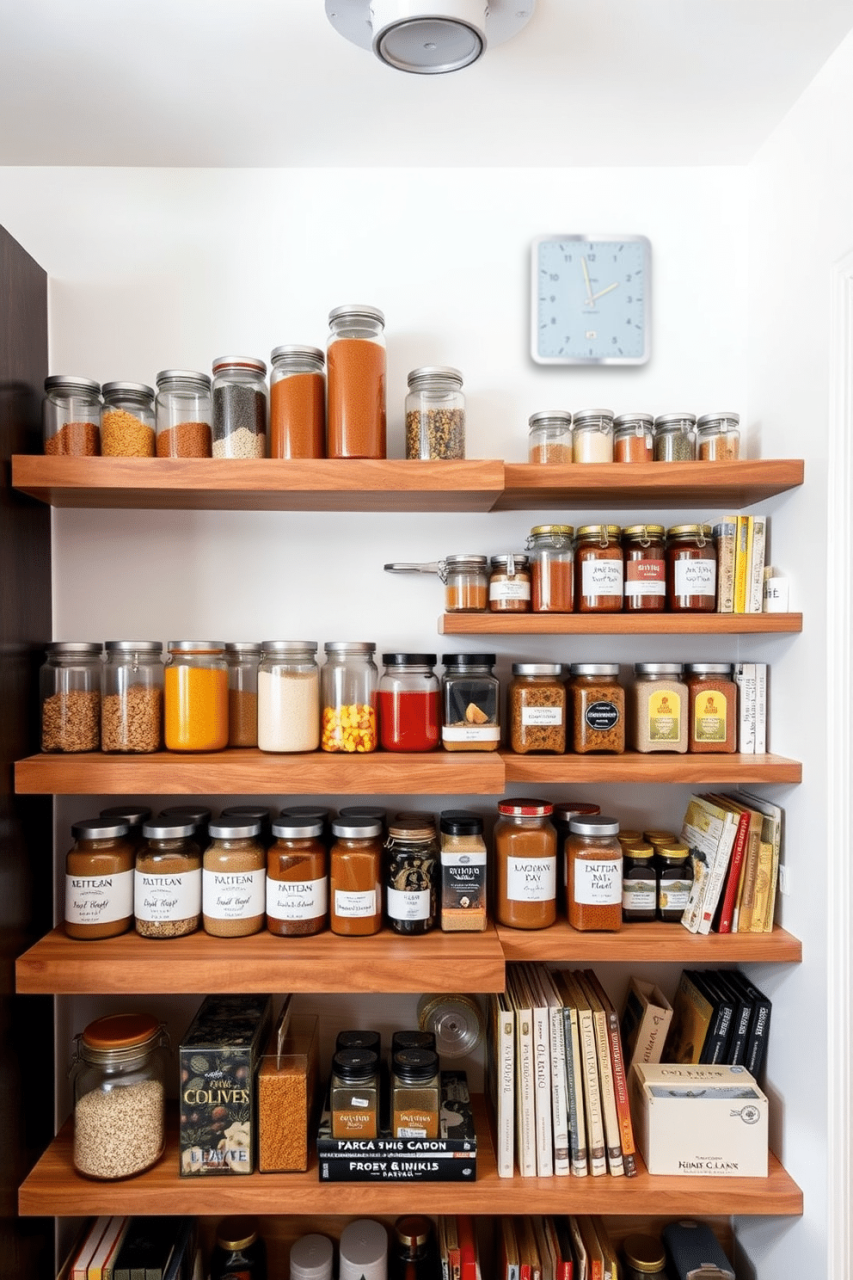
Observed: 1 h 58 min
